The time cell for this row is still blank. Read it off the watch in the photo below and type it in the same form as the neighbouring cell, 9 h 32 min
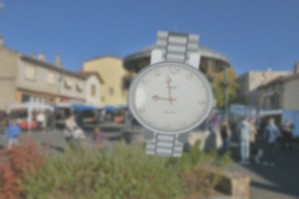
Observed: 8 h 58 min
